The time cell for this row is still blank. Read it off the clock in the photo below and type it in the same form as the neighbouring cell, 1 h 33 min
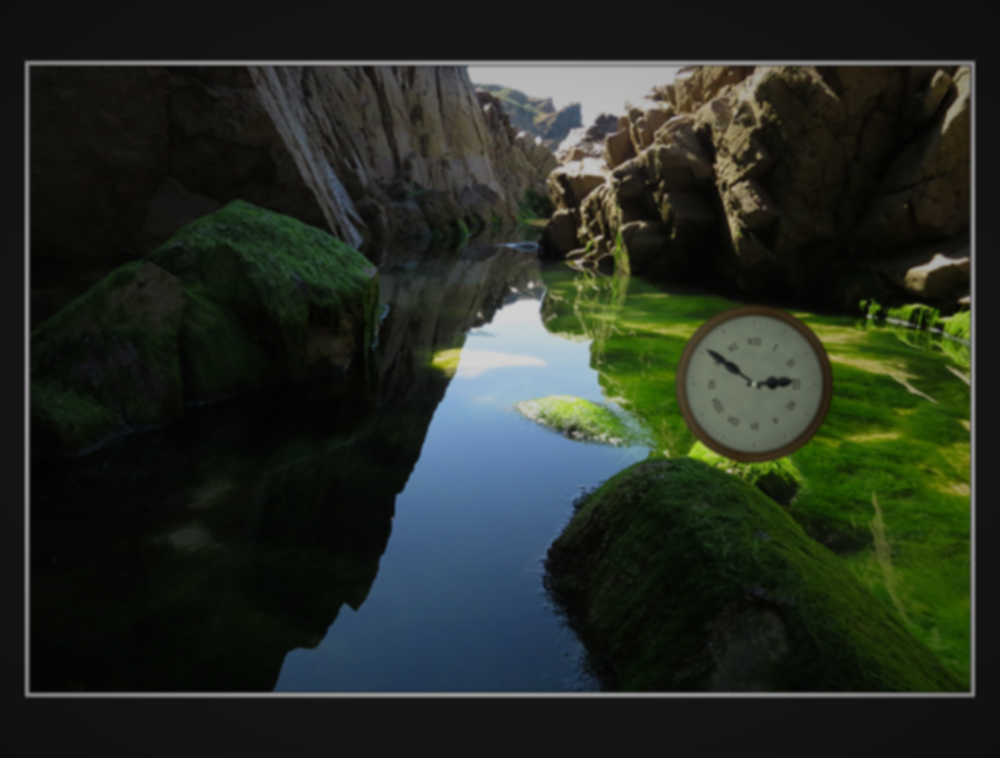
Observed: 2 h 51 min
